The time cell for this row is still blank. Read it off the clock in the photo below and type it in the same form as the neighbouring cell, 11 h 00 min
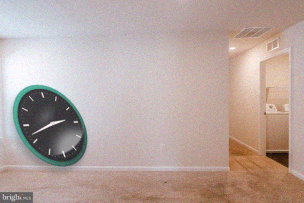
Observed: 2 h 42 min
